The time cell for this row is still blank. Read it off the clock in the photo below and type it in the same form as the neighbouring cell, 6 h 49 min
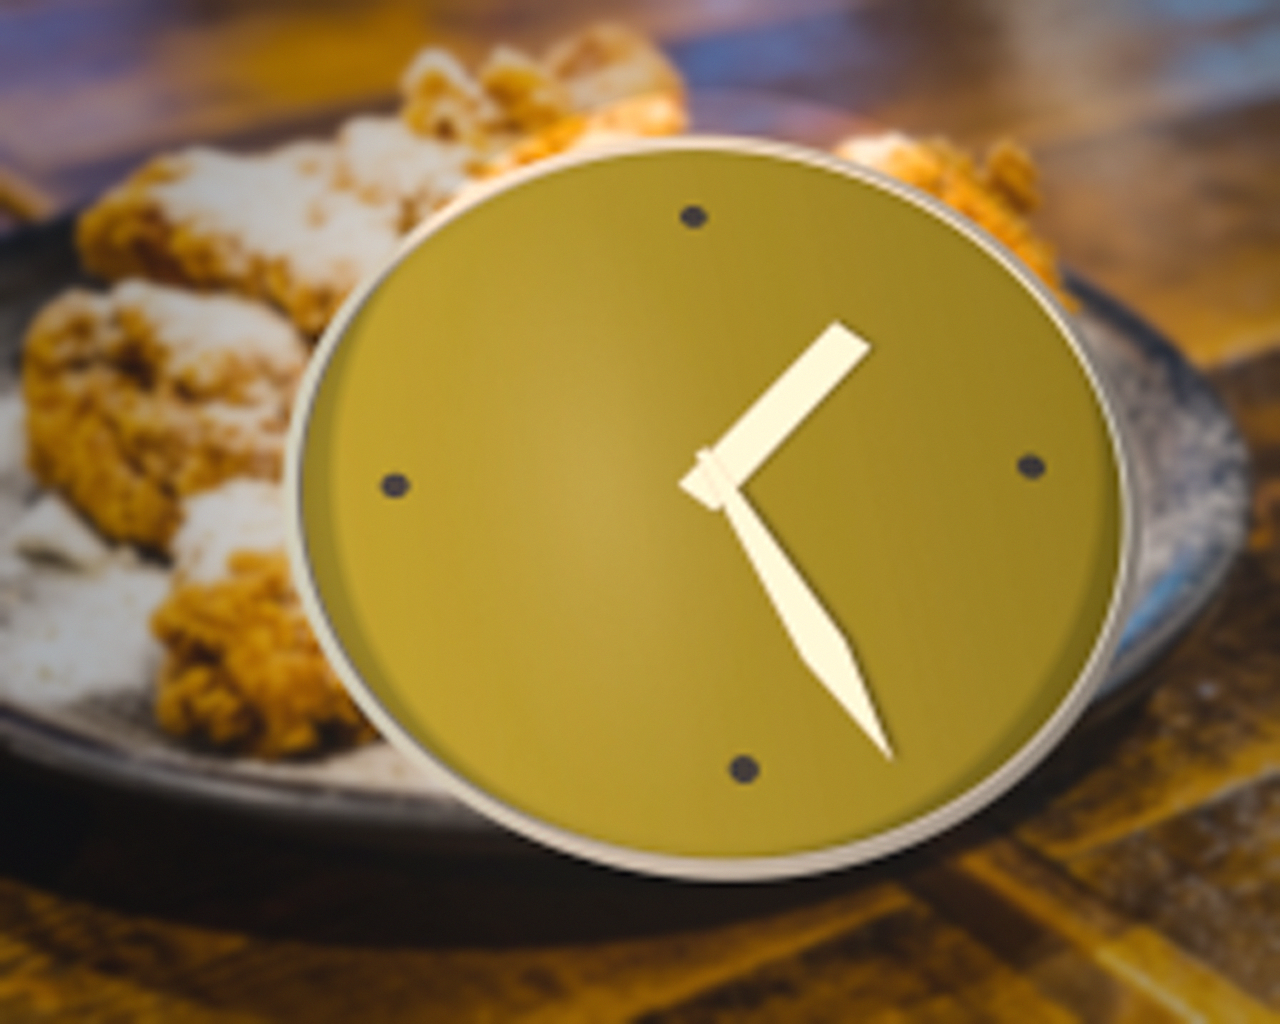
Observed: 1 h 26 min
